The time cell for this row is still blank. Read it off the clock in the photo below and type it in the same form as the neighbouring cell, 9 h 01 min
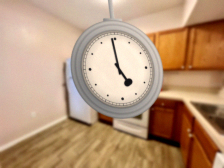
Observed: 4 h 59 min
